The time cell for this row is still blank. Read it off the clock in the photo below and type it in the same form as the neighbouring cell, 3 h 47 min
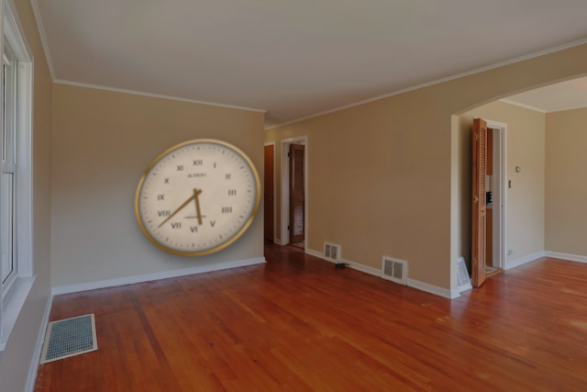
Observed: 5 h 38 min
